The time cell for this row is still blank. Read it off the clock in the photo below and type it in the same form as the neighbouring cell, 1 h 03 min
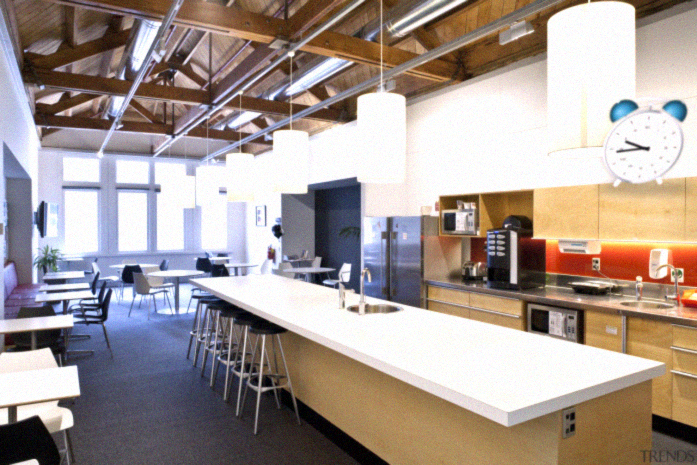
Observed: 9 h 44 min
